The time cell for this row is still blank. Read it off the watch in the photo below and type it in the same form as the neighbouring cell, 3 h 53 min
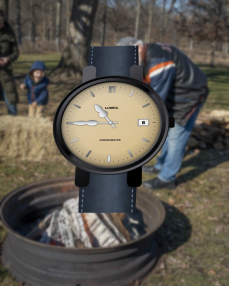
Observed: 10 h 45 min
